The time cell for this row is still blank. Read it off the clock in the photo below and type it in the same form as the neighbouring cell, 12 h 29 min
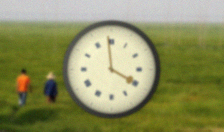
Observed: 3 h 59 min
